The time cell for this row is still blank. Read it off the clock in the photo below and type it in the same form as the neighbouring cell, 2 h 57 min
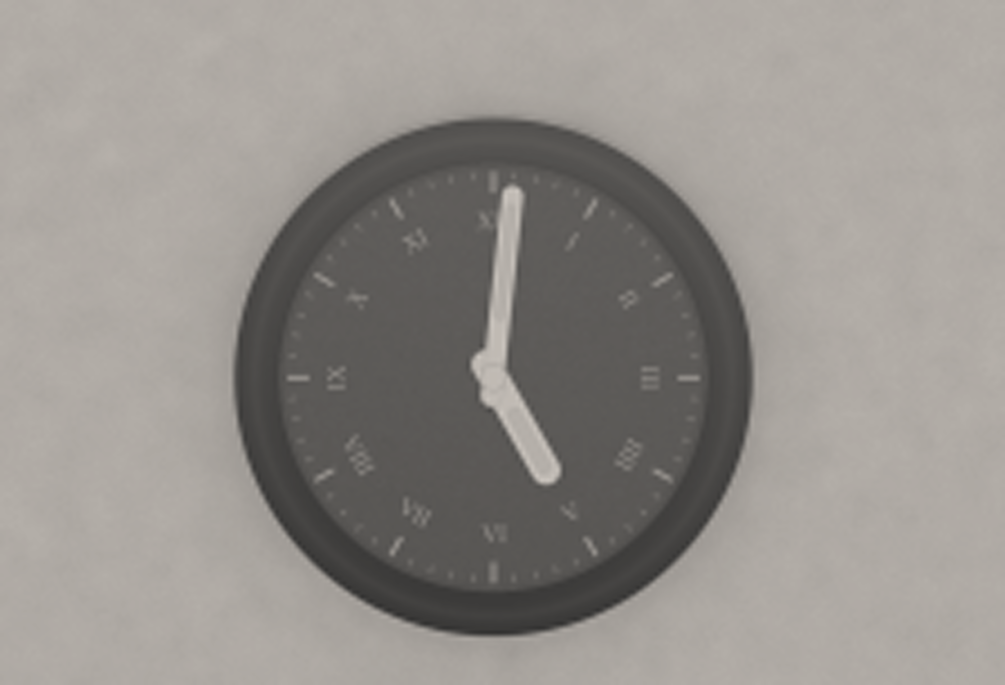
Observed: 5 h 01 min
